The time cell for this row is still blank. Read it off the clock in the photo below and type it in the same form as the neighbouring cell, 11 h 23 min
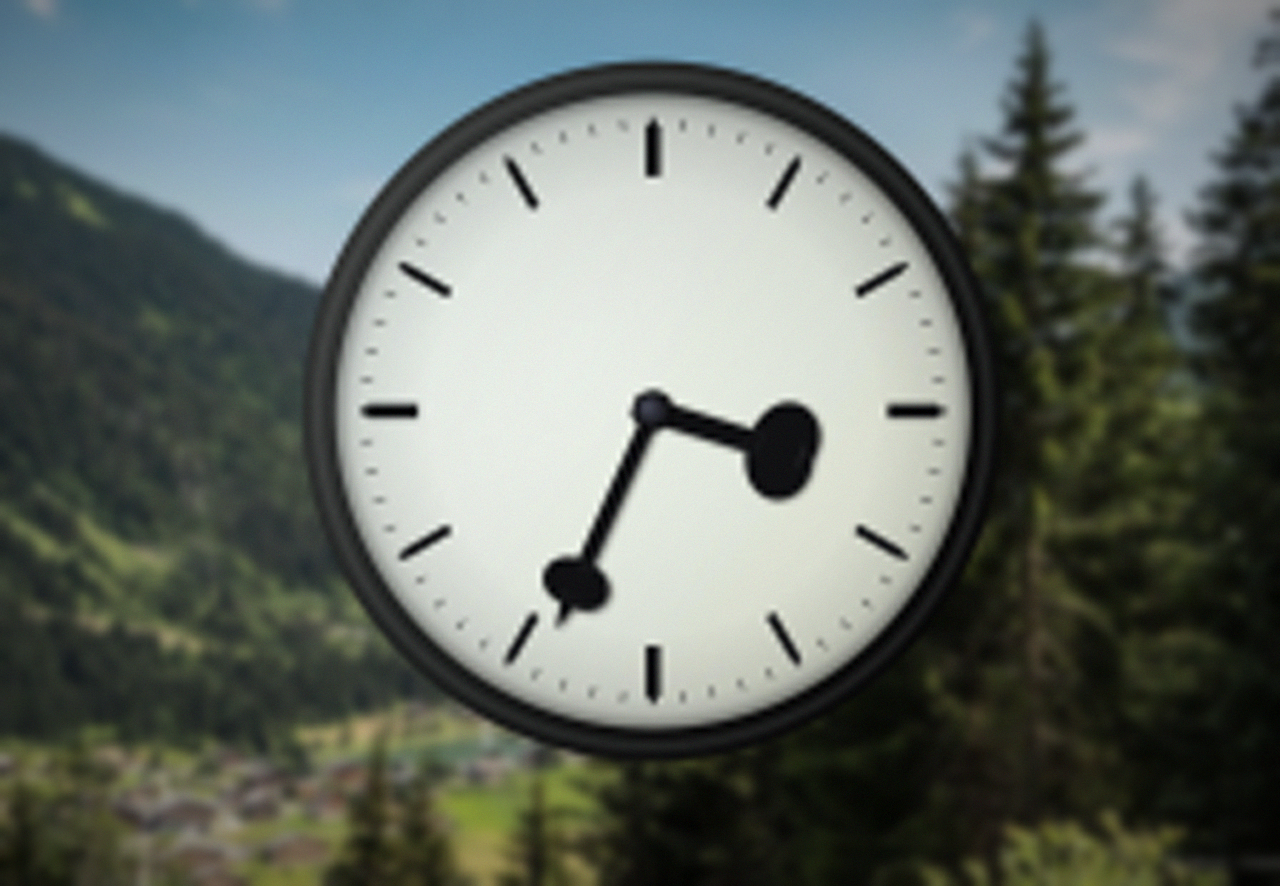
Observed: 3 h 34 min
